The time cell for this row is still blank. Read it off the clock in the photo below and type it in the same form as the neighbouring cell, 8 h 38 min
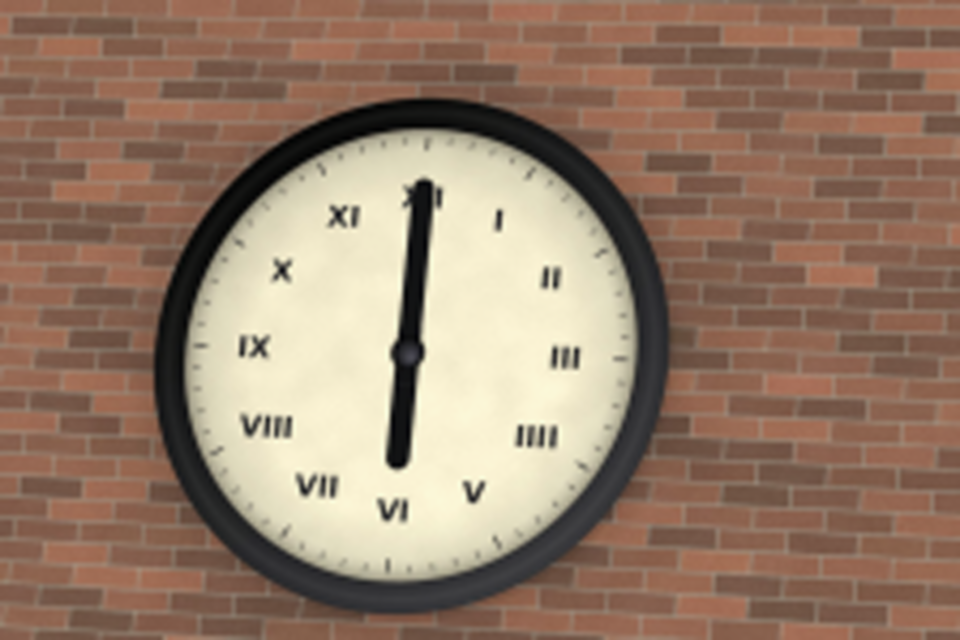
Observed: 6 h 00 min
